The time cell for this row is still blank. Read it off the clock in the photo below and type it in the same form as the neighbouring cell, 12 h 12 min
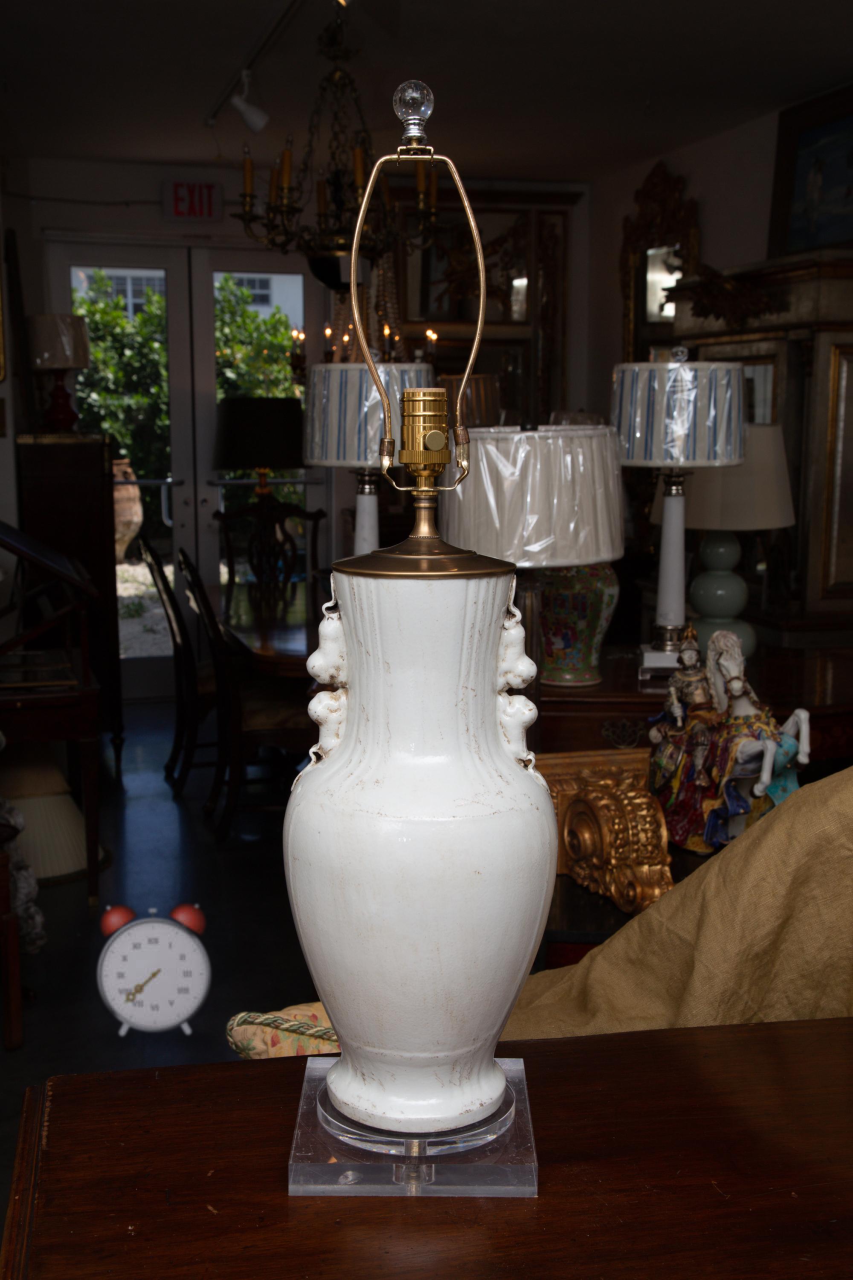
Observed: 7 h 38 min
